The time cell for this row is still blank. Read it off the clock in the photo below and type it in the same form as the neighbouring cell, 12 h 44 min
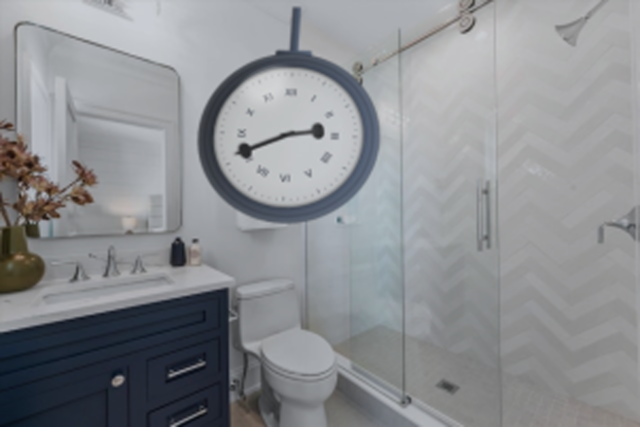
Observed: 2 h 41 min
